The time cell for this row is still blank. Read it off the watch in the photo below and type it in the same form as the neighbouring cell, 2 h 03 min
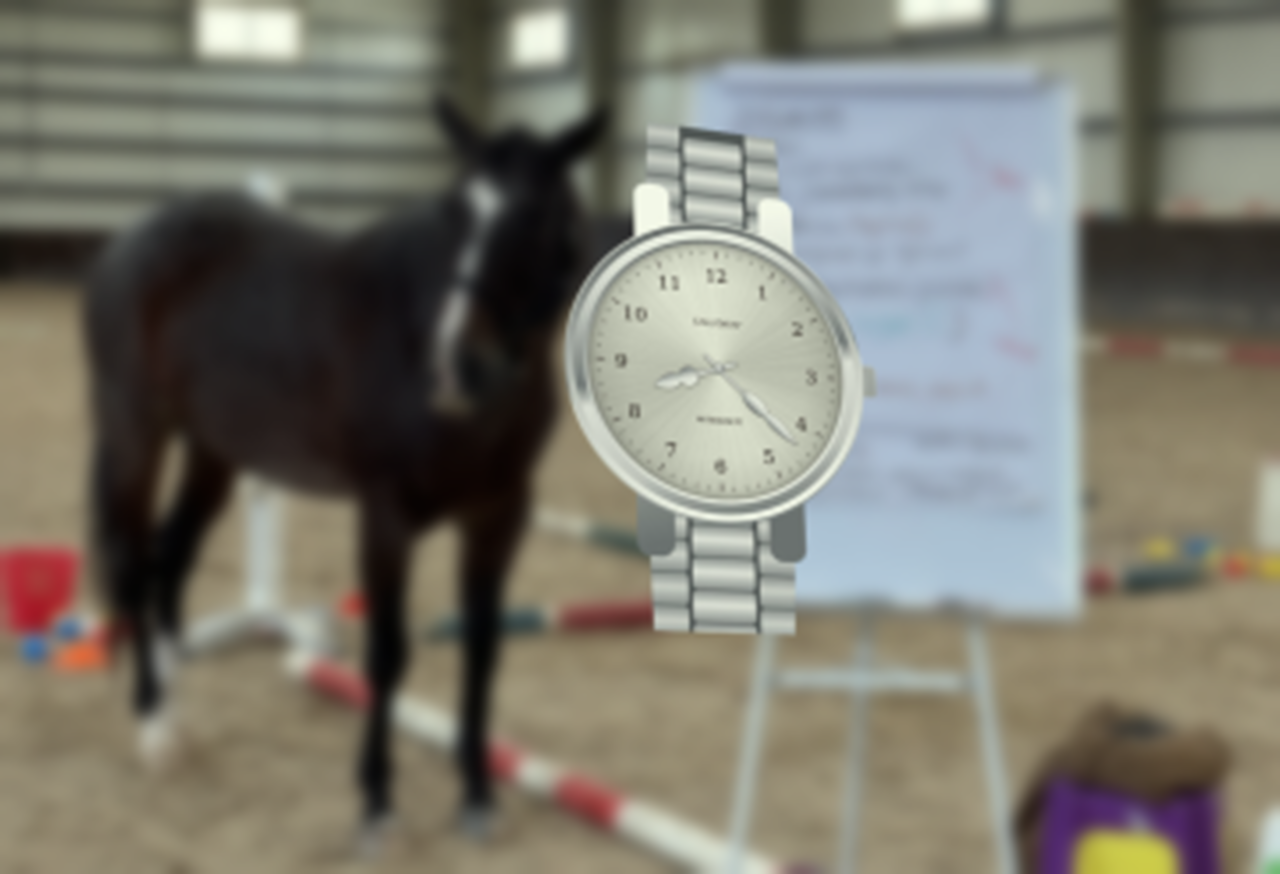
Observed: 8 h 22 min
